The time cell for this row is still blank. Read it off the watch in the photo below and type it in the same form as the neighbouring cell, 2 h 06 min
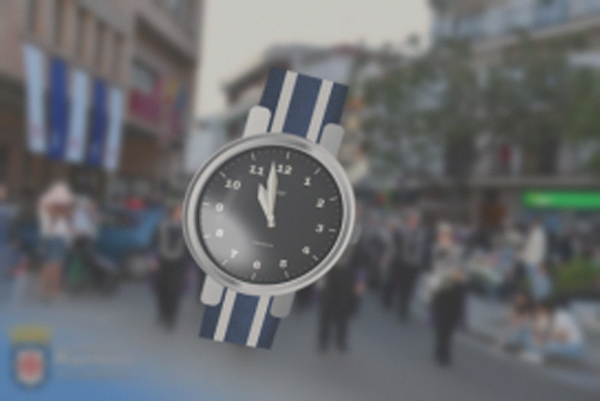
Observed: 10 h 58 min
